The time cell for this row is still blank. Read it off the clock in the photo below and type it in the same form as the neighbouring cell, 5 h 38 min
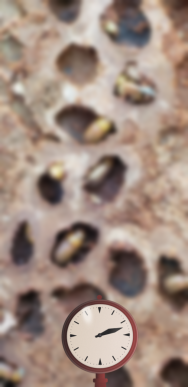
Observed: 2 h 12 min
